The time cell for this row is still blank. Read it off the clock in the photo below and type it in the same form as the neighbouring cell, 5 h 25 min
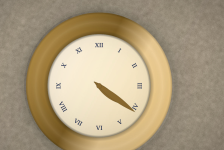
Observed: 4 h 21 min
